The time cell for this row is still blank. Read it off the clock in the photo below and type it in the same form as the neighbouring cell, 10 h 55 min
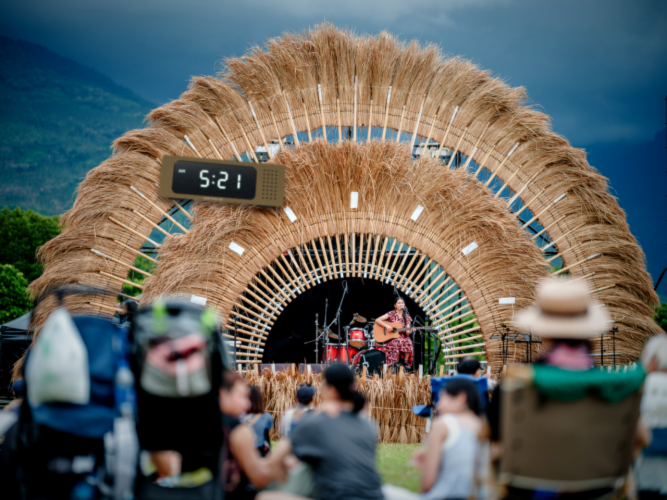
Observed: 5 h 21 min
